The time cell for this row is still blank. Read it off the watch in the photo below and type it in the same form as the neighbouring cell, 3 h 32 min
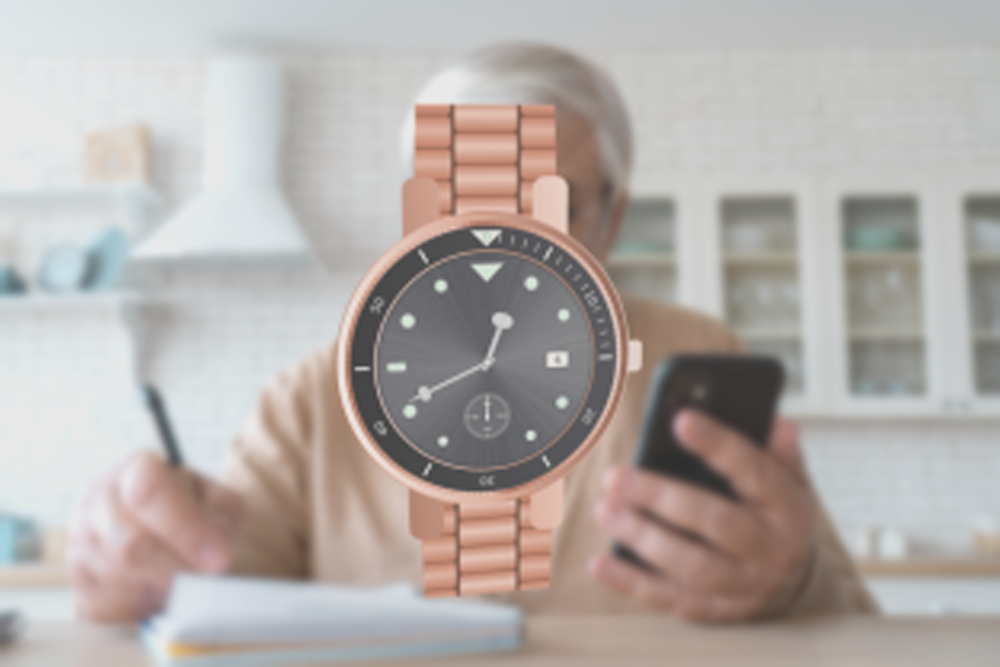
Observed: 12 h 41 min
